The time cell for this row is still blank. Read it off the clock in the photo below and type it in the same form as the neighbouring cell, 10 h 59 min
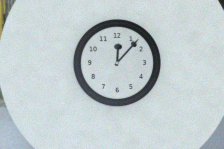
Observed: 12 h 07 min
